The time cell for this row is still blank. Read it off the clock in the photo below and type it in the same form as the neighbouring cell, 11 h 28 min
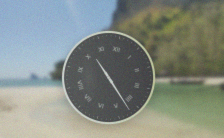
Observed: 10 h 22 min
